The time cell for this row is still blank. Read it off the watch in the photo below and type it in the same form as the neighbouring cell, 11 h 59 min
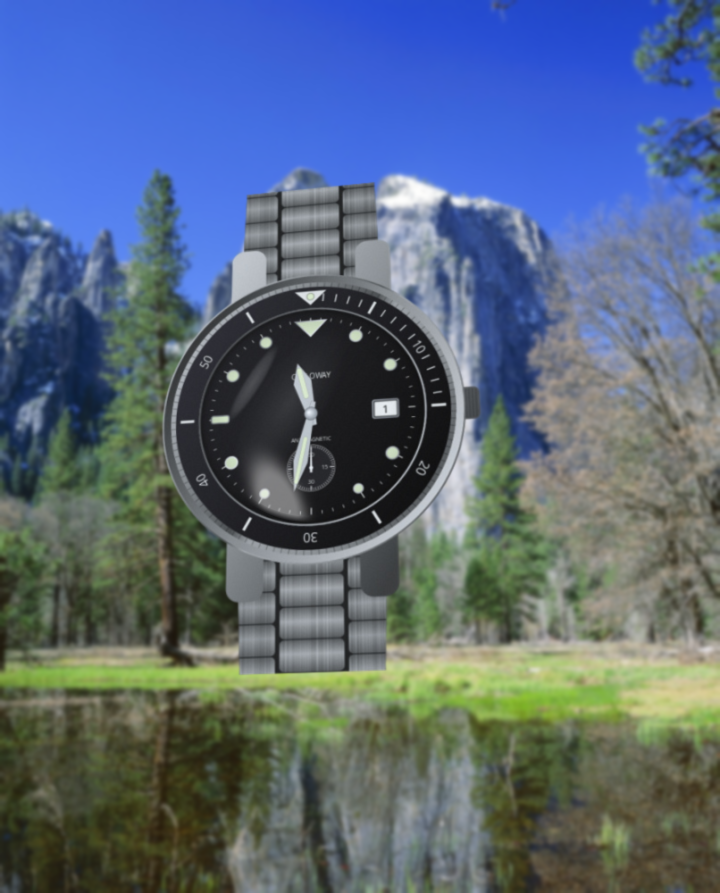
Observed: 11 h 32 min
